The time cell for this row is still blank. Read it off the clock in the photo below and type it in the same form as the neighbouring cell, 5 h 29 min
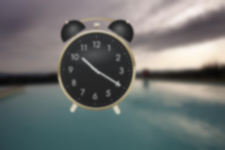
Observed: 10 h 20 min
